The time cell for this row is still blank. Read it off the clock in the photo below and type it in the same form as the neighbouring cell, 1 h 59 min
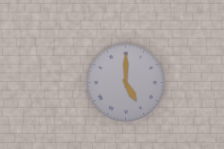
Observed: 5 h 00 min
